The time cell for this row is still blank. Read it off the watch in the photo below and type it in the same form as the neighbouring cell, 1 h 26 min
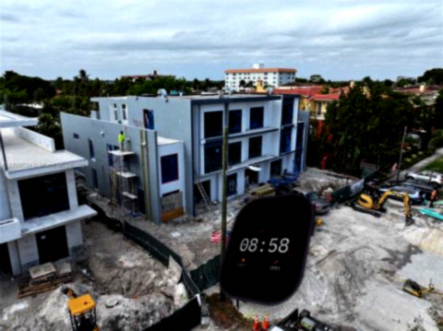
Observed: 8 h 58 min
